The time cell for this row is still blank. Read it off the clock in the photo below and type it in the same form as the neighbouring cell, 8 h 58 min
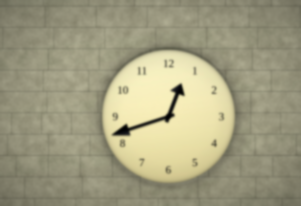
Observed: 12 h 42 min
